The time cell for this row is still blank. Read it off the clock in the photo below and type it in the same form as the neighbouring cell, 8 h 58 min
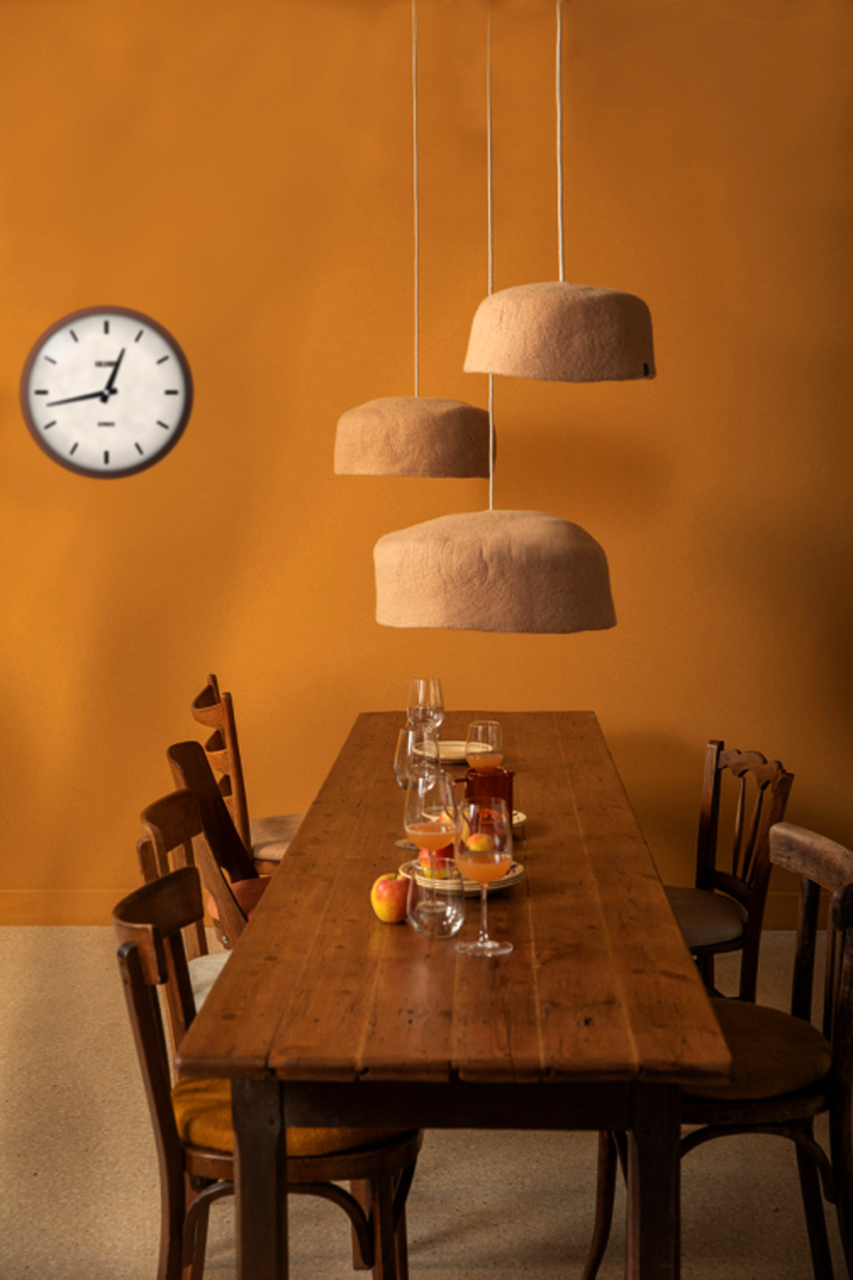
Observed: 12 h 43 min
